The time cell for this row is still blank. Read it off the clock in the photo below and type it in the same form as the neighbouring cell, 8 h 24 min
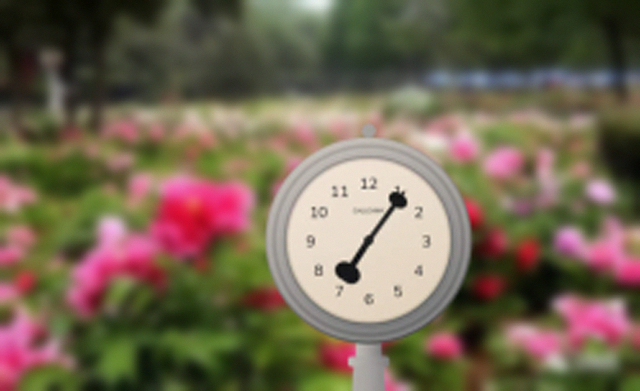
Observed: 7 h 06 min
